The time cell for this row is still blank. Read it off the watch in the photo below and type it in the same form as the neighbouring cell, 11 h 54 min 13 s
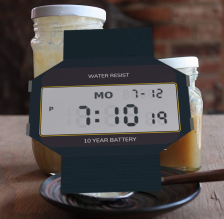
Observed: 7 h 10 min 19 s
